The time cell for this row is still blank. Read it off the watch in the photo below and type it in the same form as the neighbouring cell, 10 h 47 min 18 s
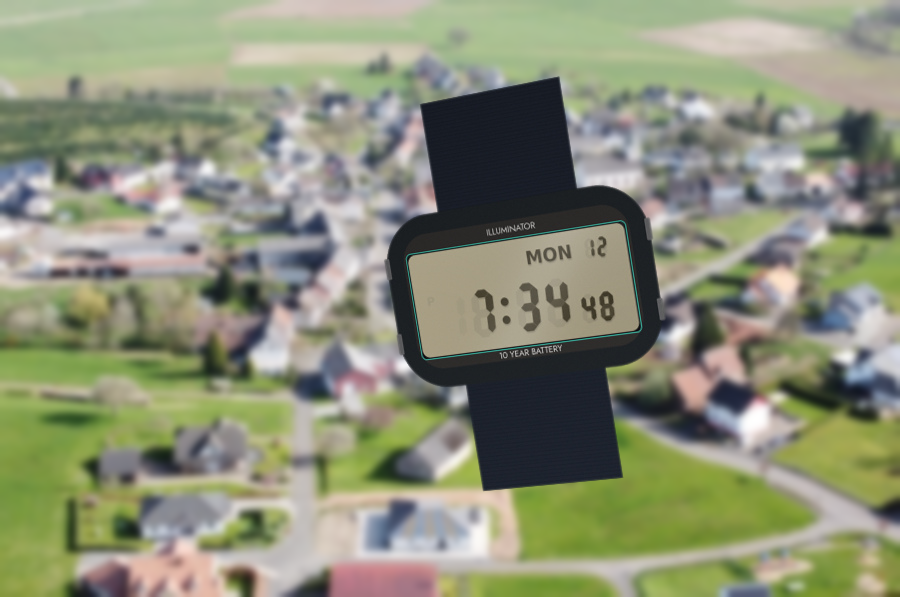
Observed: 7 h 34 min 48 s
